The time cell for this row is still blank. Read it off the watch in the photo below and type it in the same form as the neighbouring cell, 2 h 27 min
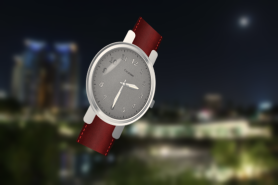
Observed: 2 h 30 min
